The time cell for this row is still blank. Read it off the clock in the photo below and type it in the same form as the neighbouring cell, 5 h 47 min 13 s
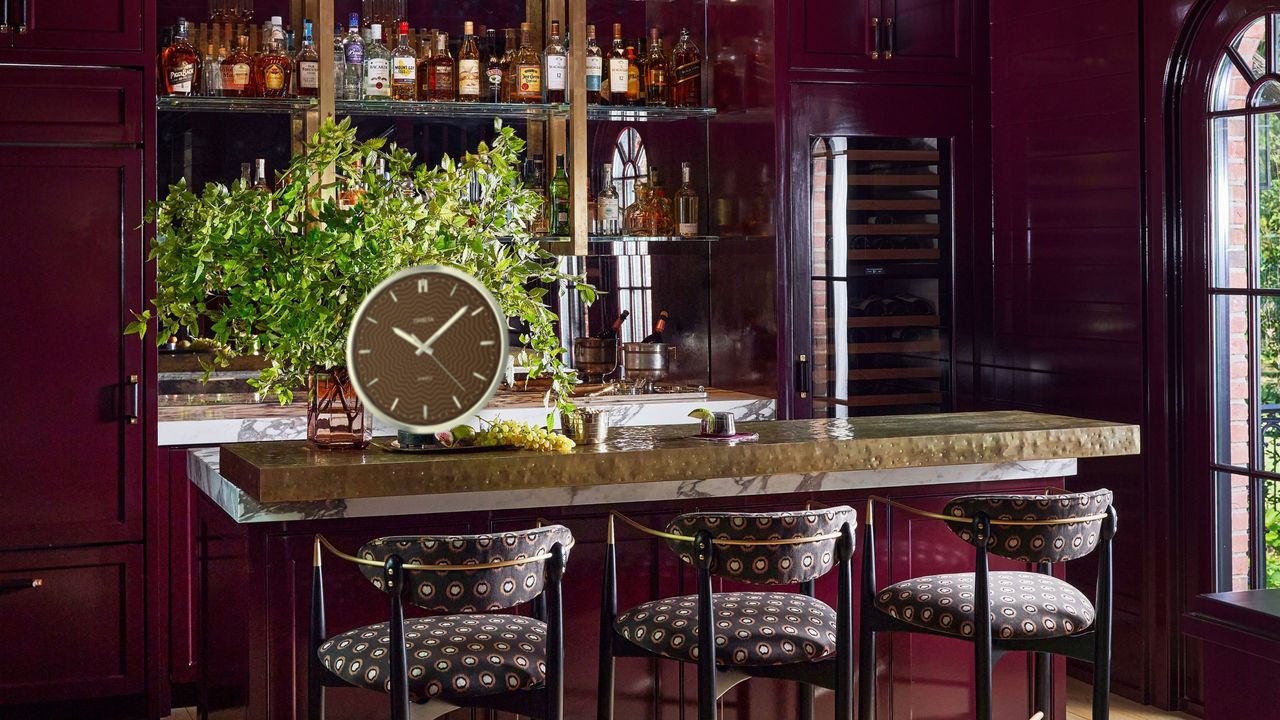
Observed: 10 h 08 min 23 s
